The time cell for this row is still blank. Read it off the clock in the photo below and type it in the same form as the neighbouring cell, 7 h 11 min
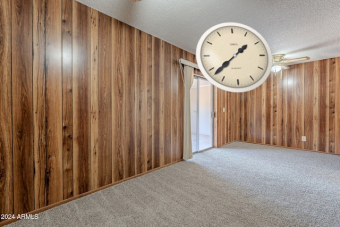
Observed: 1 h 38 min
